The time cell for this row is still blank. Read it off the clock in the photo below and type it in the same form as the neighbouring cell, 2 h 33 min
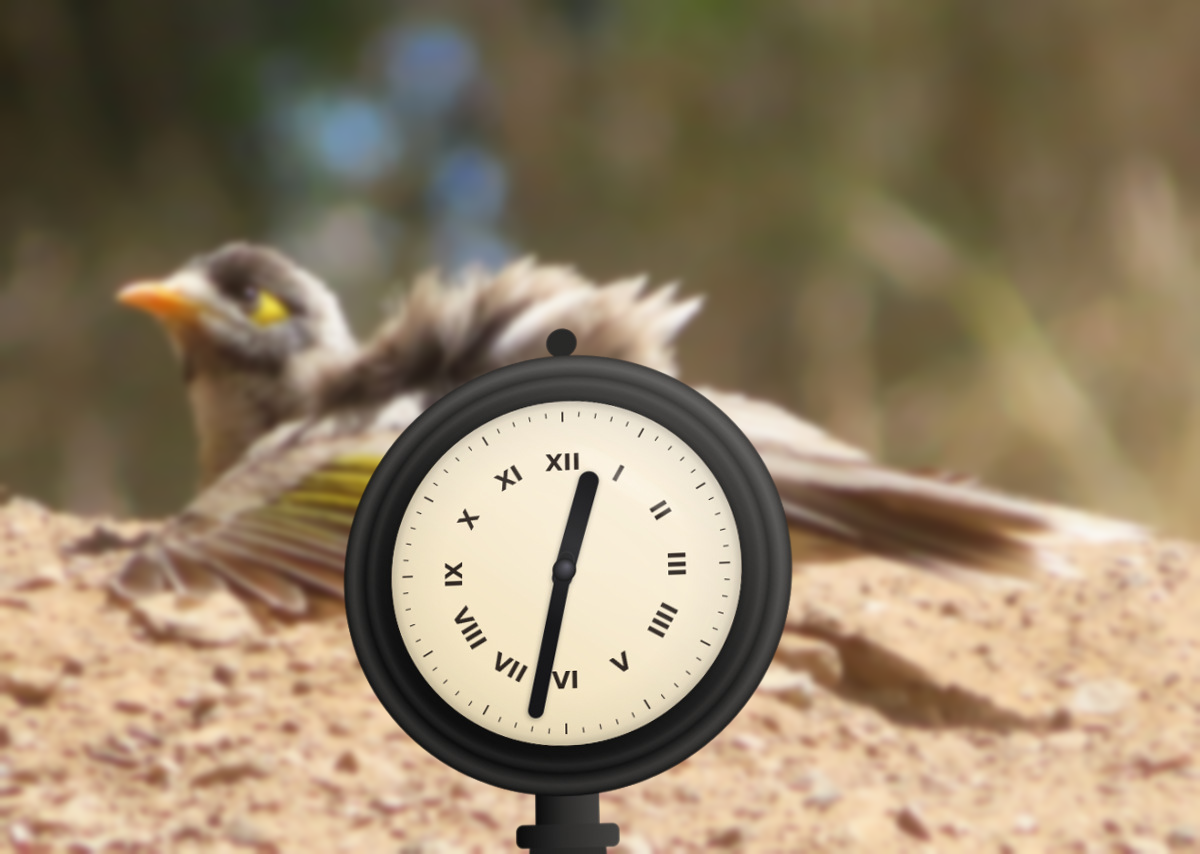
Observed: 12 h 32 min
